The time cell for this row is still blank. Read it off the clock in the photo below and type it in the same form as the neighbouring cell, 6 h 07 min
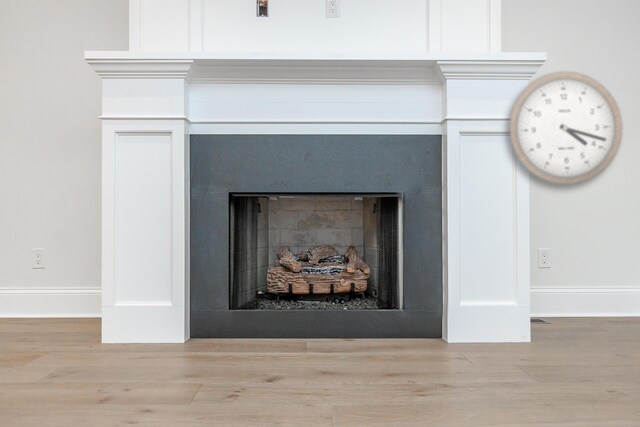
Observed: 4 h 18 min
